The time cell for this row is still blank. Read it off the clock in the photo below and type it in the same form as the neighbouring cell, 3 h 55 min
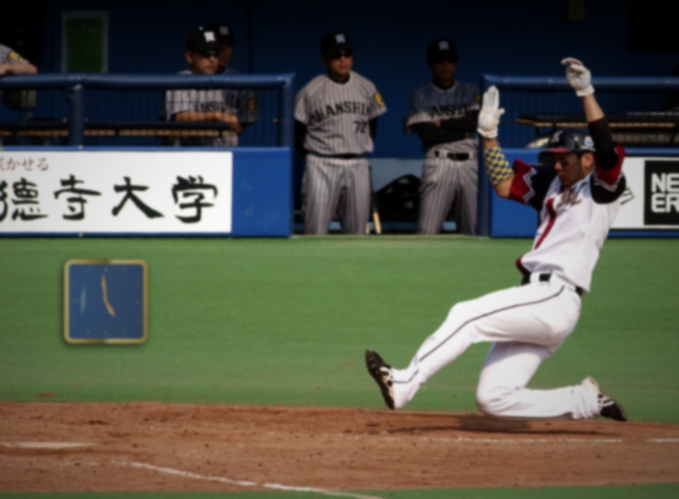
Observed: 4 h 59 min
